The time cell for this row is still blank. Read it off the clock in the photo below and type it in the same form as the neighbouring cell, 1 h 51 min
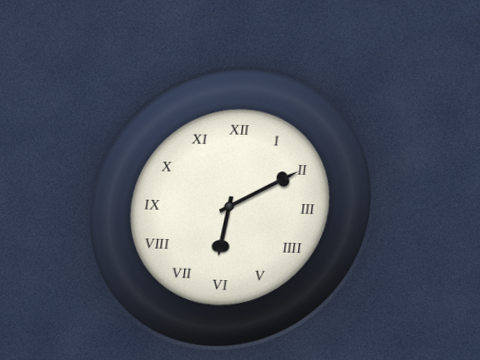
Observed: 6 h 10 min
